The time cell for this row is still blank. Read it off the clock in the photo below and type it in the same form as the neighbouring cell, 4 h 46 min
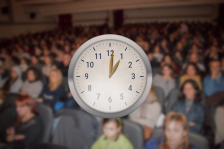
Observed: 1 h 01 min
